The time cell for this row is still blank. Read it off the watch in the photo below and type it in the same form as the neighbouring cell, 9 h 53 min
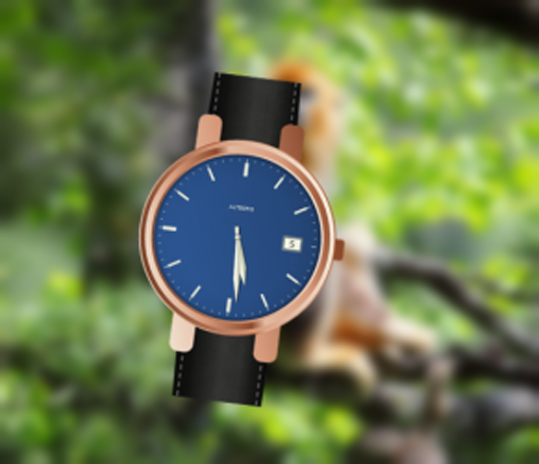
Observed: 5 h 29 min
